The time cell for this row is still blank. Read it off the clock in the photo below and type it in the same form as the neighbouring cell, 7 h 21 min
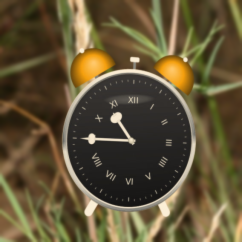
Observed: 10 h 45 min
